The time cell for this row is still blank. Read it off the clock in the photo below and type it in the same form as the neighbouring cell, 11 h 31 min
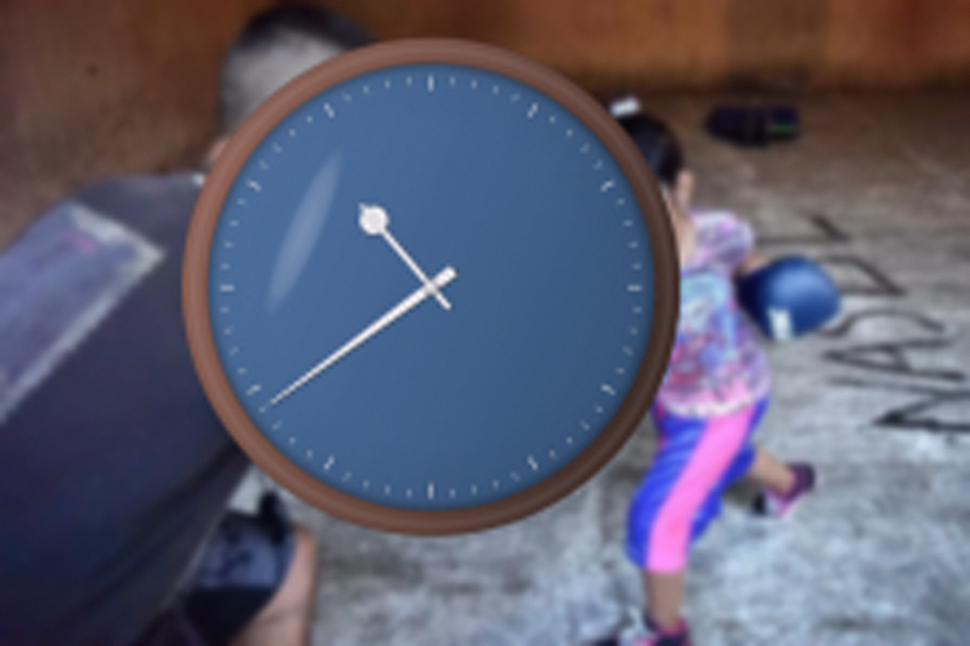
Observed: 10 h 39 min
